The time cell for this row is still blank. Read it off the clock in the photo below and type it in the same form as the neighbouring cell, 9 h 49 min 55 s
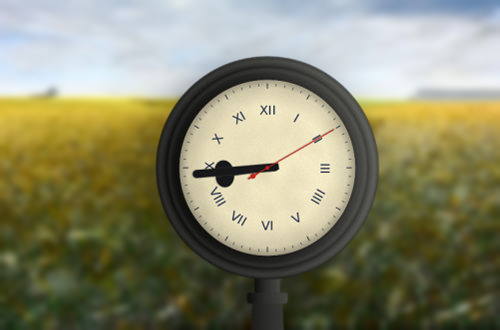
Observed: 8 h 44 min 10 s
